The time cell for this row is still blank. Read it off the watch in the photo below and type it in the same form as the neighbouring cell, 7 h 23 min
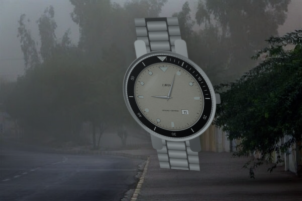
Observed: 9 h 04 min
